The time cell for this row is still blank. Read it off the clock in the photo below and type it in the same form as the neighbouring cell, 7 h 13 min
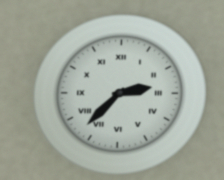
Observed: 2 h 37 min
